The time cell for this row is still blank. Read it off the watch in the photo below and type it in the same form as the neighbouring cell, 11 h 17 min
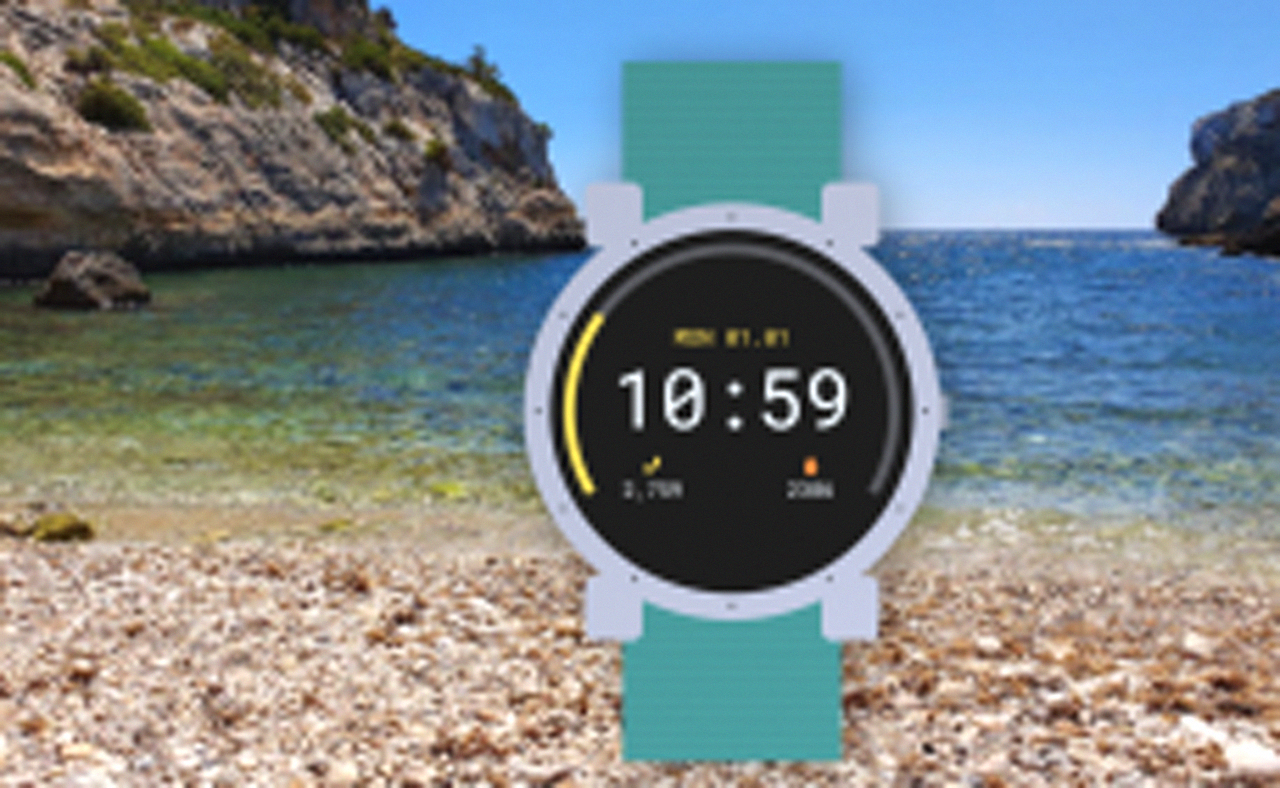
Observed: 10 h 59 min
